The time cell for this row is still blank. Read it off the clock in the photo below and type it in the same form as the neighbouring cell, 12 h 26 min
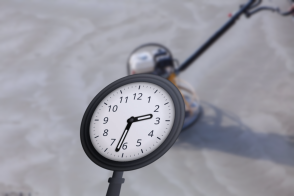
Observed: 2 h 32 min
